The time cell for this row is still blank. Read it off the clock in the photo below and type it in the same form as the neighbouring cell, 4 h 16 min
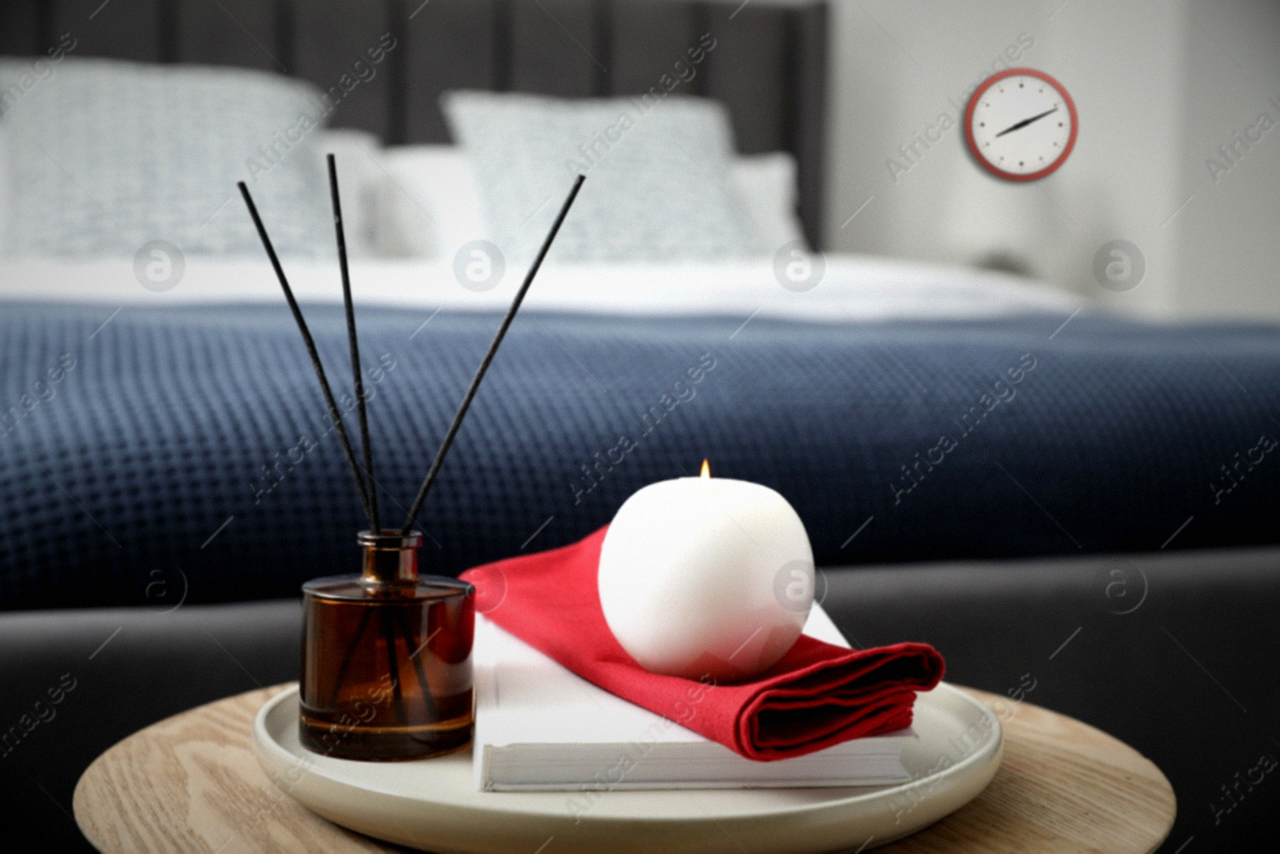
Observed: 8 h 11 min
